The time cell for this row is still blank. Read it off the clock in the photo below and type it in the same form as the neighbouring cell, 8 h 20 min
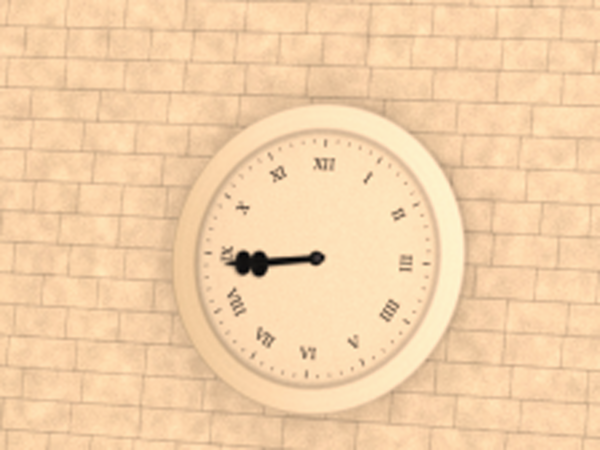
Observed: 8 h 44 min
